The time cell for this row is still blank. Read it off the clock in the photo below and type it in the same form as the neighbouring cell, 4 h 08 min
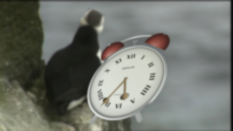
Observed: 5 h 36 min
